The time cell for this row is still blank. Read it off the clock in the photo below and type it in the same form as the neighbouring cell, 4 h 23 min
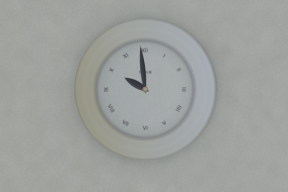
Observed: 9 h 59 min
